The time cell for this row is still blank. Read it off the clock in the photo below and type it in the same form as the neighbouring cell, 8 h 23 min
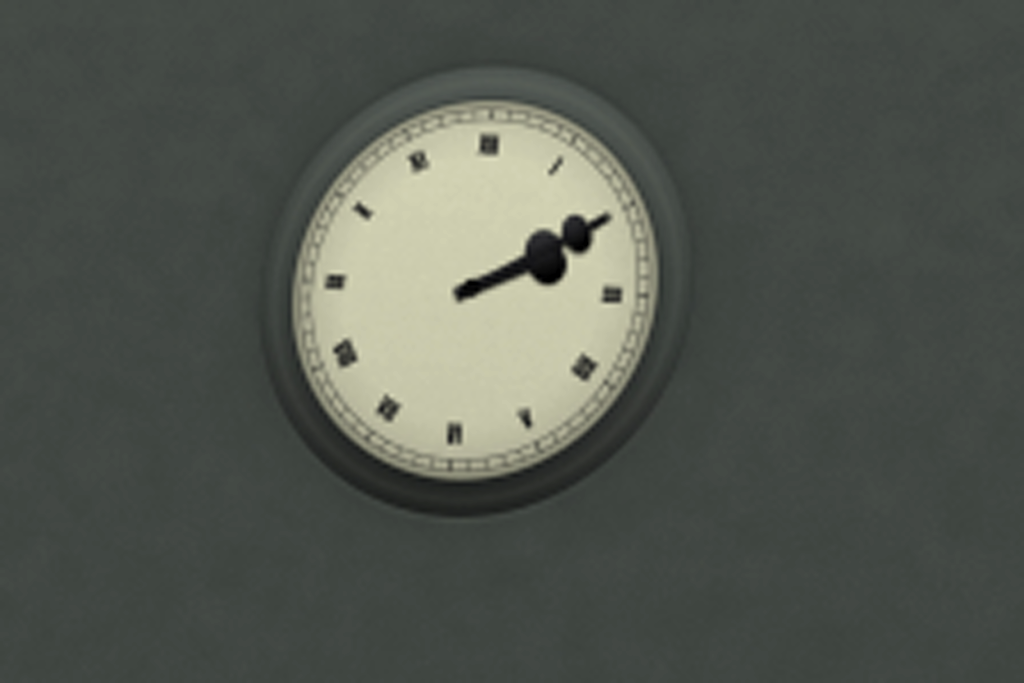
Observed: 2 h 10 min
